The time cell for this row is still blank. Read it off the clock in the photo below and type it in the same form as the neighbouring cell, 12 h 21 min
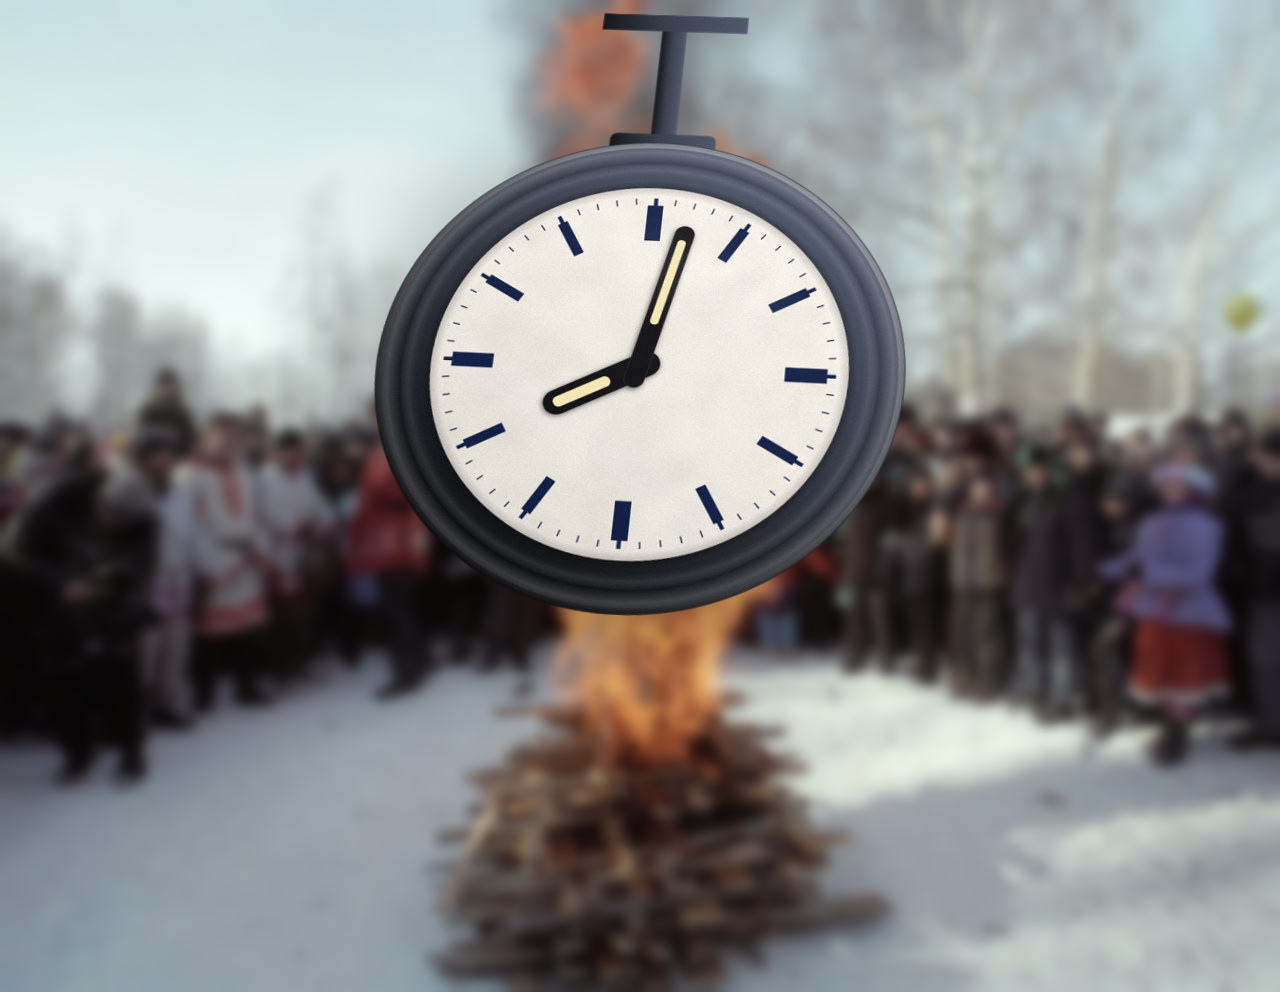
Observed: 8 h 02 min
